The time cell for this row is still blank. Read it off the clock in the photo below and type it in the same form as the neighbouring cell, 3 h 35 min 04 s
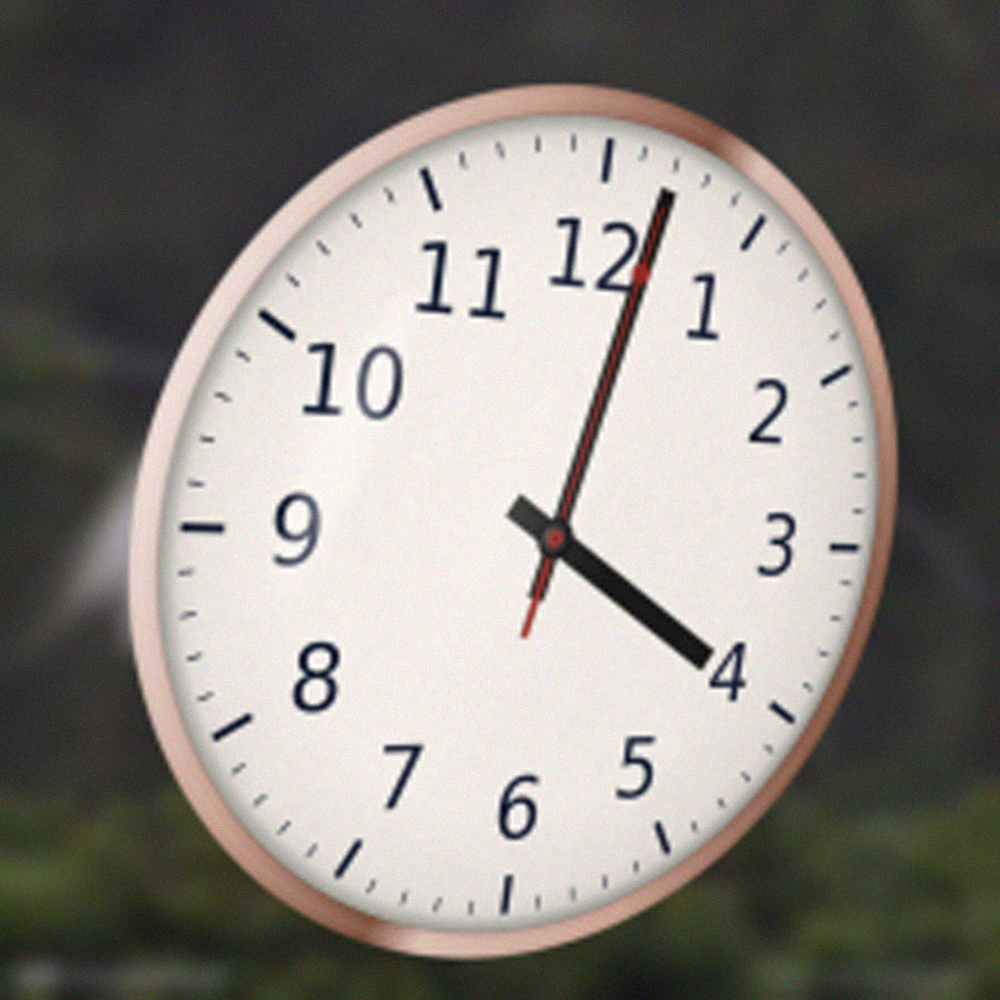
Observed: 4 h 02 min 02 s
